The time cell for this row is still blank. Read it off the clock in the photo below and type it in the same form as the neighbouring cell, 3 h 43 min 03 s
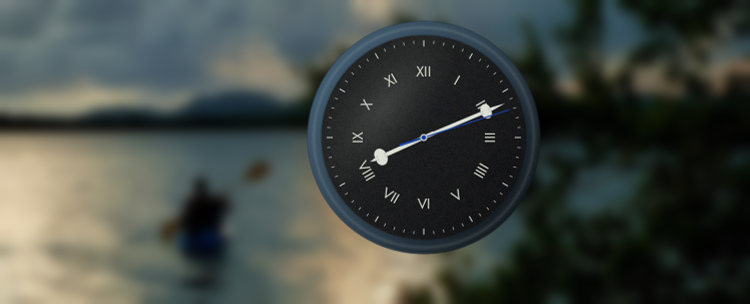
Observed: 8 h 11 min 12 s
